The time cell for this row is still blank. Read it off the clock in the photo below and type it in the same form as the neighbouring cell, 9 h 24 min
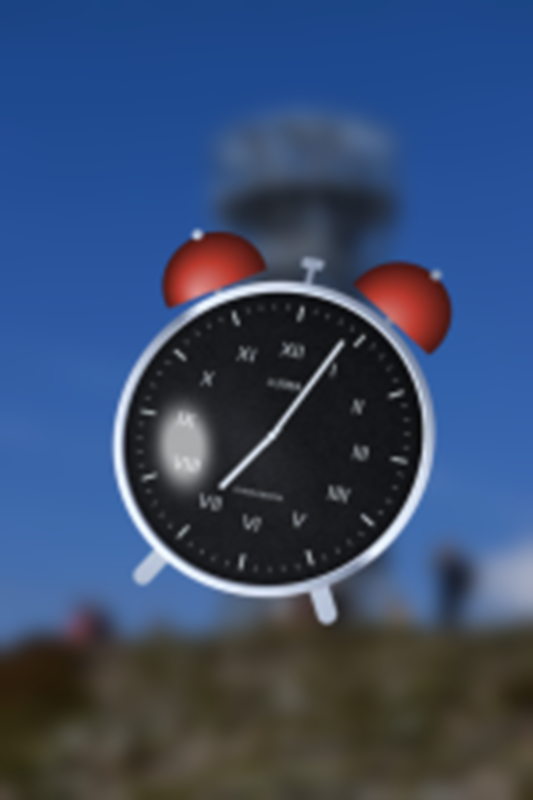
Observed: 7 h 04 min
